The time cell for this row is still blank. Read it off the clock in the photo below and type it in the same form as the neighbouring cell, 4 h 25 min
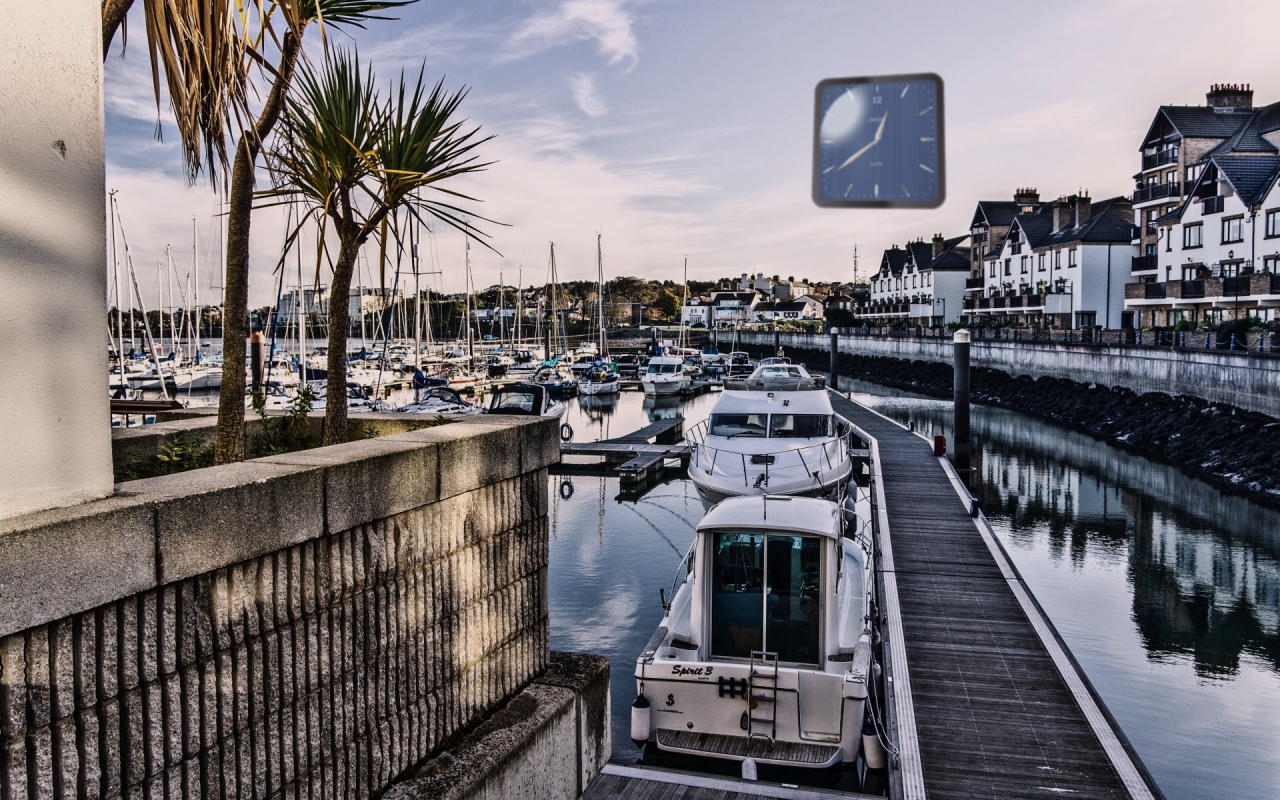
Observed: 12 h 39 min
